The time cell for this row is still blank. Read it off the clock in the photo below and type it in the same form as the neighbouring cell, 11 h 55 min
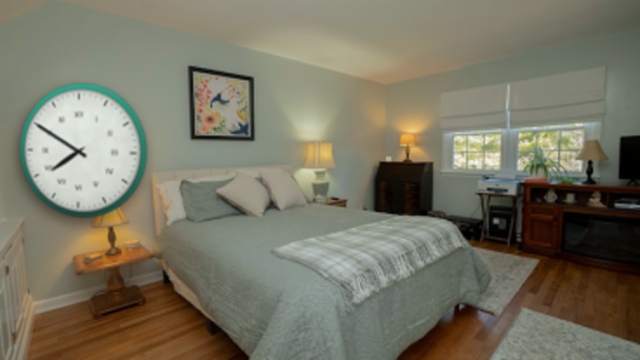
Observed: 7 h 50 min
